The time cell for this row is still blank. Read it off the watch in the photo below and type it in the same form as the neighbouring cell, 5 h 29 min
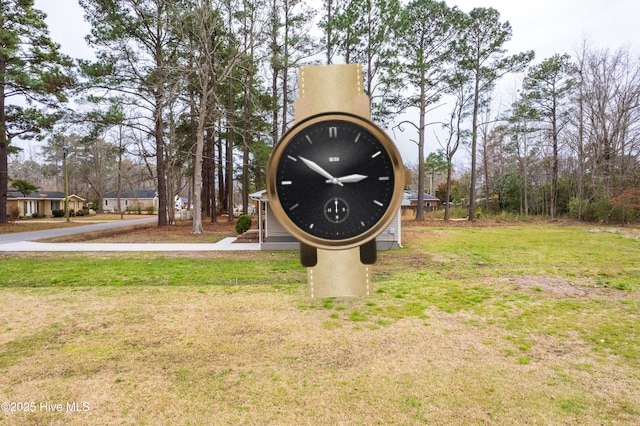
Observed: 2 h 51 min
